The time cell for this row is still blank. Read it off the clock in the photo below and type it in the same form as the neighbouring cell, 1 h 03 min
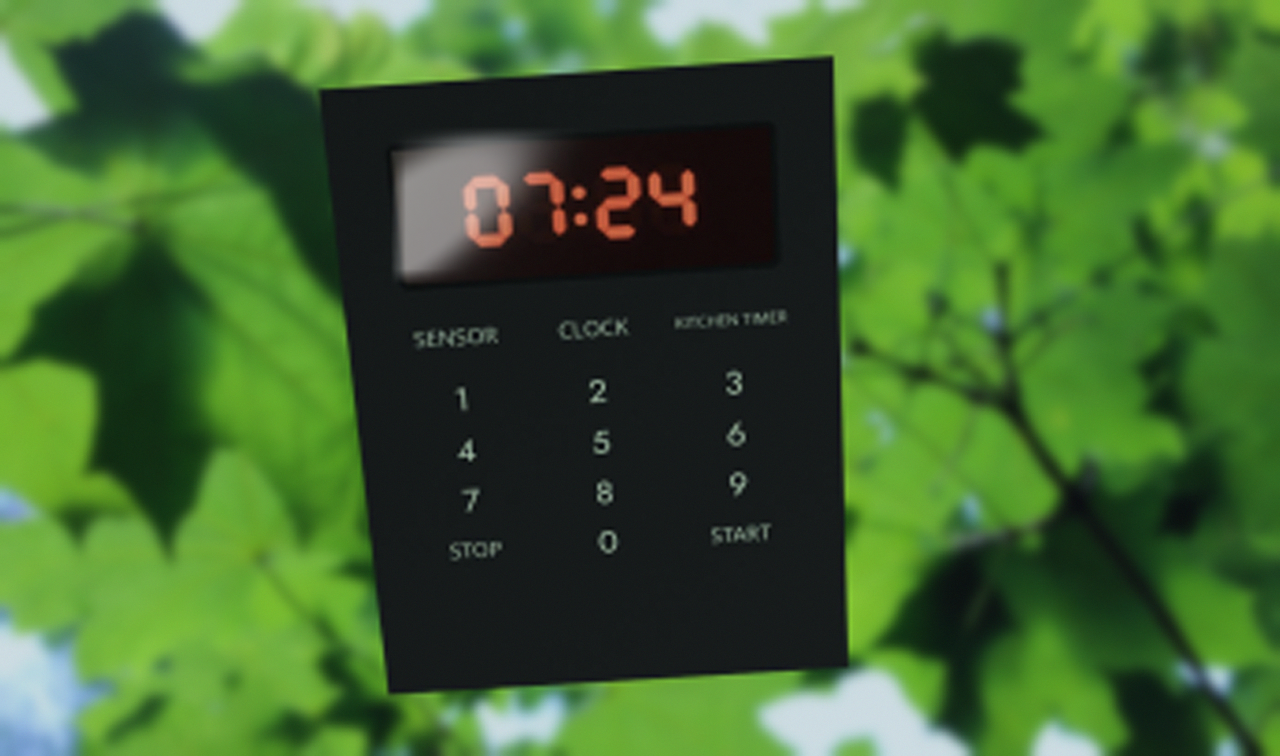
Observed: 7 h 24 min
